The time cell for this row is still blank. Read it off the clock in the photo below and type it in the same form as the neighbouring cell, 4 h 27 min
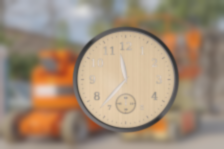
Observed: 11 h 37 min
